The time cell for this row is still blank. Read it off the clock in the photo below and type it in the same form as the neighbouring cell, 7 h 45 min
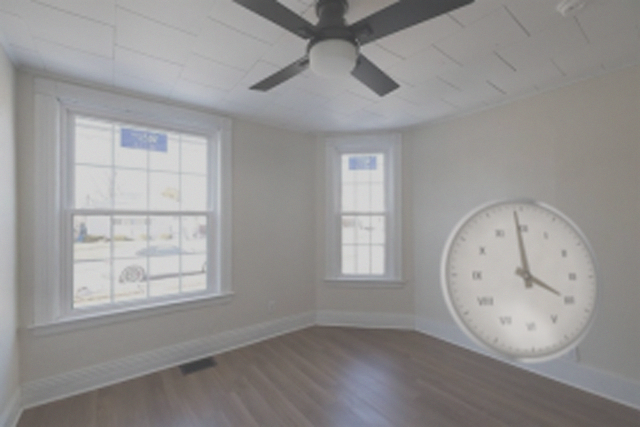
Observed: 3 h 59 min
